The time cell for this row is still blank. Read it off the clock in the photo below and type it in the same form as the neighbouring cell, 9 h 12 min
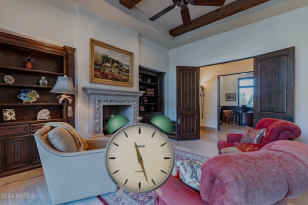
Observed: 11 h 27 min
